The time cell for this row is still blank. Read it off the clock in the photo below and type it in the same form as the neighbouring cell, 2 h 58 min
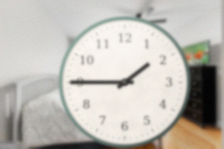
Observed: 1 h 45 min
